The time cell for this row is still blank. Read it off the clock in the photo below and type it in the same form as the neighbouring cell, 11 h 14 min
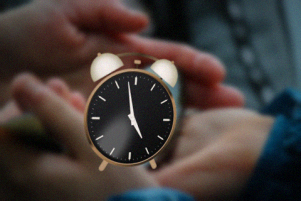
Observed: 4 h 58 min
